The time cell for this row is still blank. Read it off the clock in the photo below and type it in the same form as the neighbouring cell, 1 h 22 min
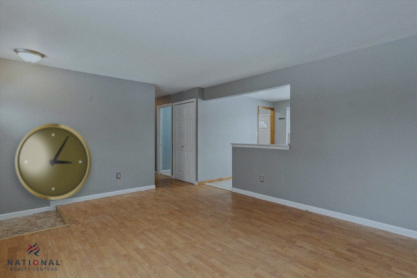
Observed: 3 h 05 min
